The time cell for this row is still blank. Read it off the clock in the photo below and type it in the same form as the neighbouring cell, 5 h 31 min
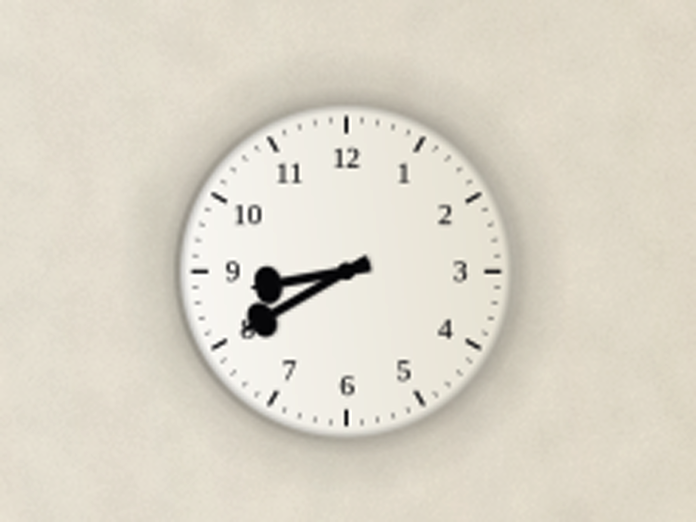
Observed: 8 h 40 min
